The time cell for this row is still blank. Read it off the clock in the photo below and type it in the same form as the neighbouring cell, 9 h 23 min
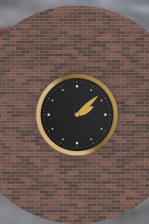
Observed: 2 h 08 min
